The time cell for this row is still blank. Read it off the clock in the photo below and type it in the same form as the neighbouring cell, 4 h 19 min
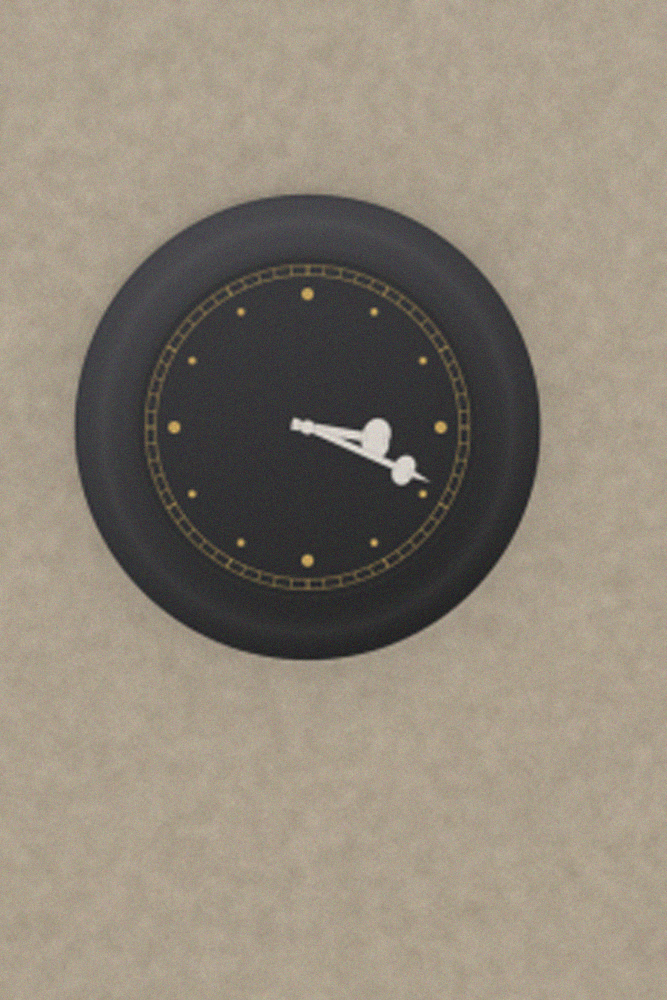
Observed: 3 h 19 min
